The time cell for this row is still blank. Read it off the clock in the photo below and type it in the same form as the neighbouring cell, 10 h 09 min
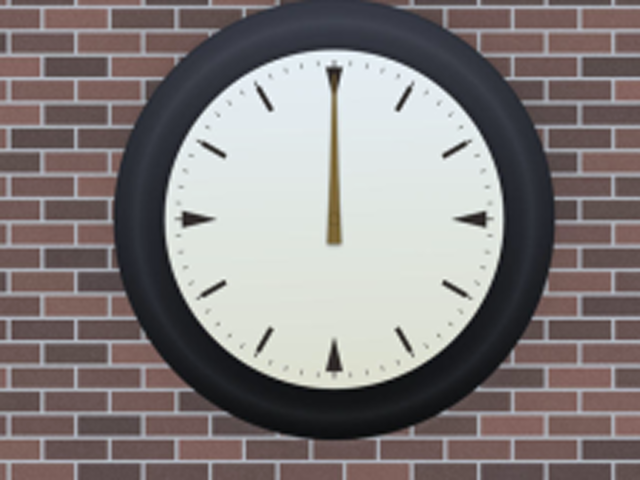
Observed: 12 h 00 min
